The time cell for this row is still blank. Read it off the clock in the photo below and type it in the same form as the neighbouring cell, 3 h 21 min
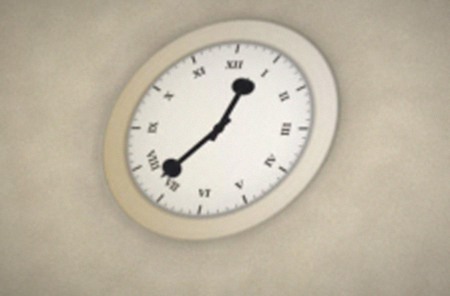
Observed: 12 h 37 min
